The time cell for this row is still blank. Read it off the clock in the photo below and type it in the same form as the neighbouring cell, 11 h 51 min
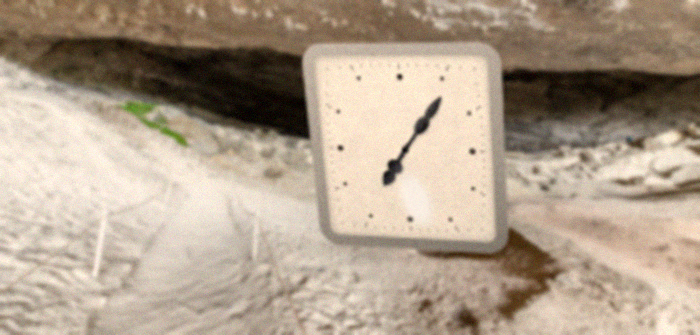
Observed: 7 h 06 min
